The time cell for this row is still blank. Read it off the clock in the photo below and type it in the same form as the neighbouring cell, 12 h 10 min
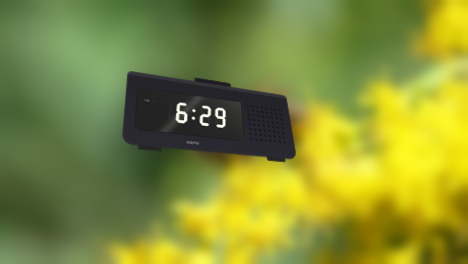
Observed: 6 h 29 min
